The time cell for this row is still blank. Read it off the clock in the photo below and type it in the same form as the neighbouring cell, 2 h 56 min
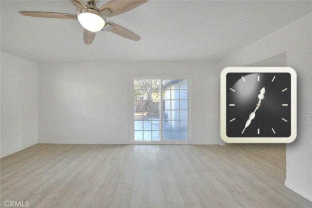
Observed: 12 h 35 min
